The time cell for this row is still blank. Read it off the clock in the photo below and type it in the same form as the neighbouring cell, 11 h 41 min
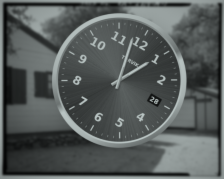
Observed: 12 h 58 min
